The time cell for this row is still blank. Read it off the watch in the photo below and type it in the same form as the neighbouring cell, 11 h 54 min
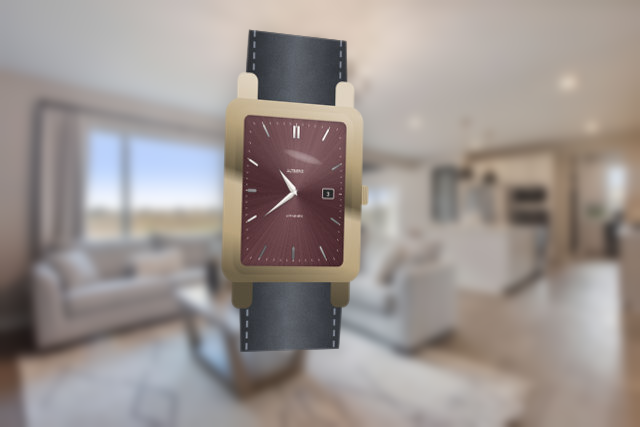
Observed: 10 h 39 min
